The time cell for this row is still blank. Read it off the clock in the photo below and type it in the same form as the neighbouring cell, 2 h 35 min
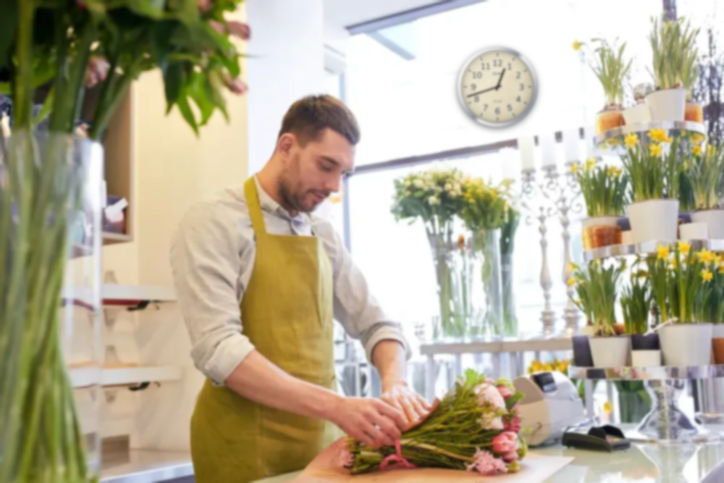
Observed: 12 h 42 min
